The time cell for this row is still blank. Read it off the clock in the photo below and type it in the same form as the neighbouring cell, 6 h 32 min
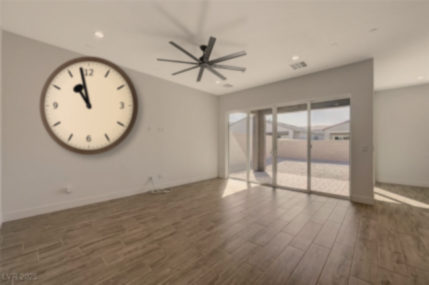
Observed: 10 h 58 min
